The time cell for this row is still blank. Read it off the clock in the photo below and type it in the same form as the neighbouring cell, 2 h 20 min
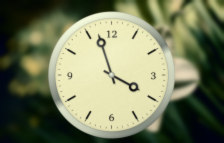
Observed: 3 h 57 min
